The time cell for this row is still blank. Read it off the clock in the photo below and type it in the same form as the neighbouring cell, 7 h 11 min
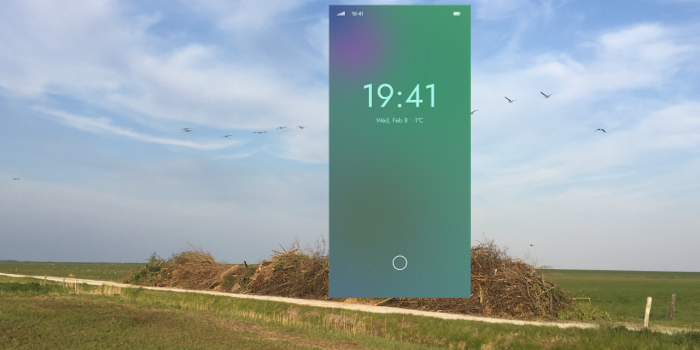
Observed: 19 h 41 min
